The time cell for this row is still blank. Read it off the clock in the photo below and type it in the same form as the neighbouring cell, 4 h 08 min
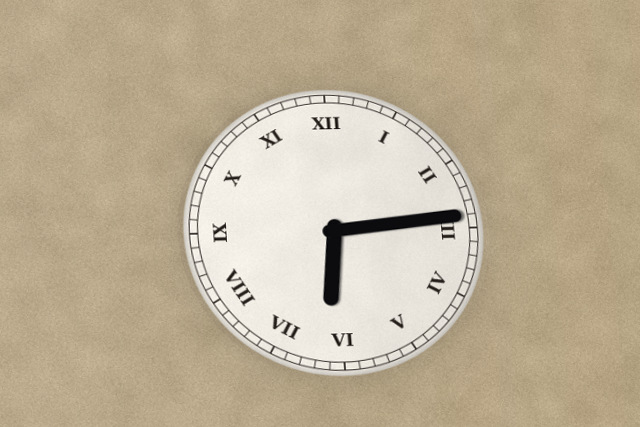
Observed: 6 h 14 min
